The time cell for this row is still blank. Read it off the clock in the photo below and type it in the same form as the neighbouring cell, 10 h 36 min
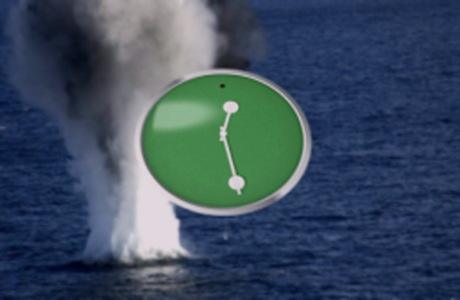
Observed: 12 h 28 min
